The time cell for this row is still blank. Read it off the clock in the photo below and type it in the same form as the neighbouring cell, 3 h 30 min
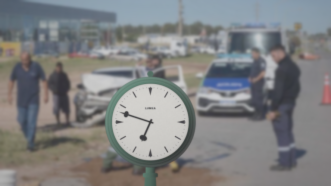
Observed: 6 h 48 min
